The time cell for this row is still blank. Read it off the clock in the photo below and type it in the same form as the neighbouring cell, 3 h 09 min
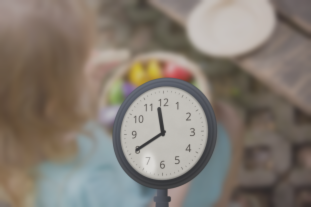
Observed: 11 h 40 min
